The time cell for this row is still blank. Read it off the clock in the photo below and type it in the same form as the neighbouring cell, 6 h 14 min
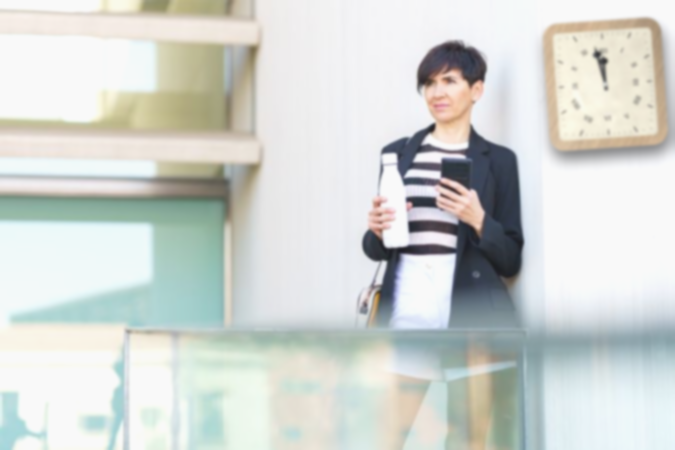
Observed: 11 h 58 min
